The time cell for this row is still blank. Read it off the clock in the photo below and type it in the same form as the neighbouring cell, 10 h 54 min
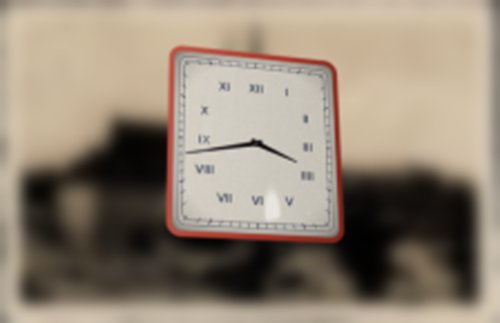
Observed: 3 h 43 min
